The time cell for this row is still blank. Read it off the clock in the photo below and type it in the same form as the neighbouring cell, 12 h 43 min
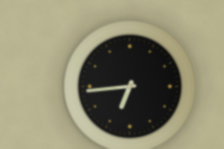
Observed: 6 h 44 min
